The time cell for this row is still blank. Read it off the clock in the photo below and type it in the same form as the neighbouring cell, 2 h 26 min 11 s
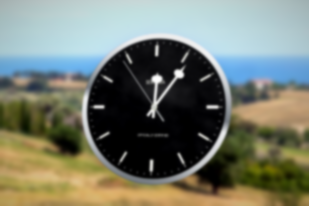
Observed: 12 h 05 min 54 s
